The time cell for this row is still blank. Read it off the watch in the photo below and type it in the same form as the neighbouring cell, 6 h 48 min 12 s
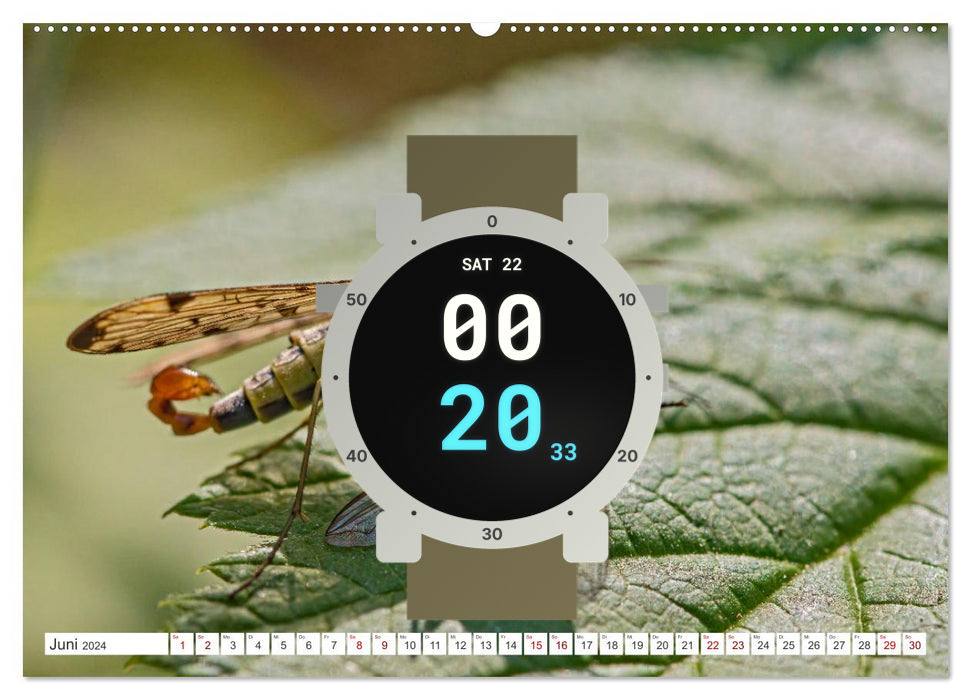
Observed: 0 h 20 min 33 s
